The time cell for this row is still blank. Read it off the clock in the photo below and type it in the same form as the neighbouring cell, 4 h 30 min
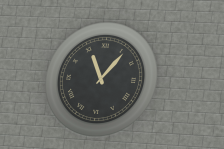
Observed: 11 h 06 min
